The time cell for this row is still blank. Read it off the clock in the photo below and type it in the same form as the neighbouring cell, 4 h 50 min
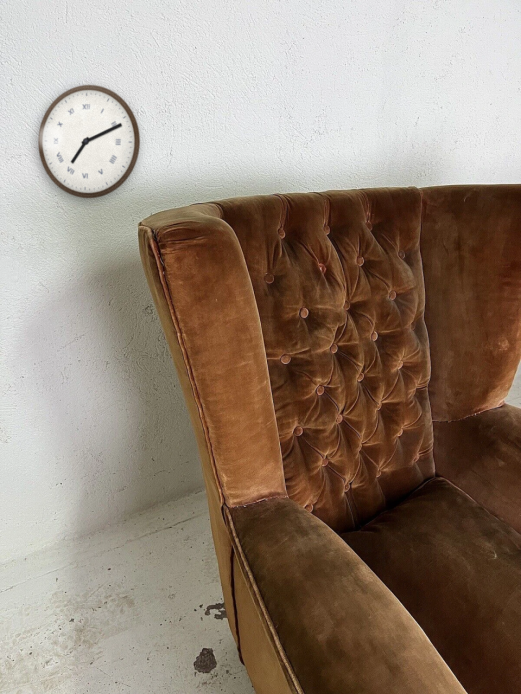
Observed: 7 h 11 min
